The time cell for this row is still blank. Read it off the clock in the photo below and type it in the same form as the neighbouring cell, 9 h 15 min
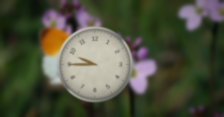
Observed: 9 h 45 min
